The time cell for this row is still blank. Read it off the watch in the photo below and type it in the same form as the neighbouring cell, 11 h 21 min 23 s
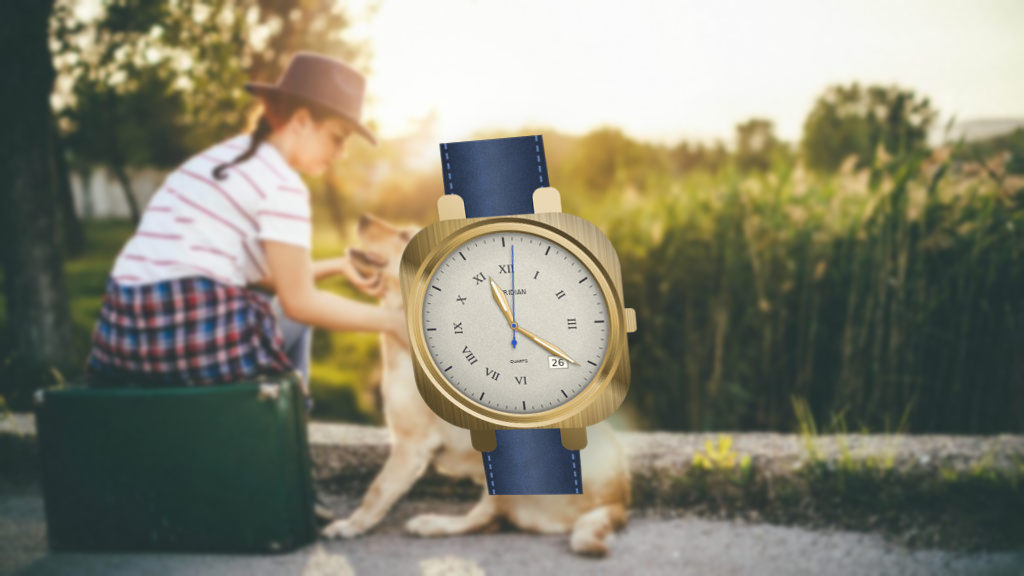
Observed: 11 h 21 min 01 s
